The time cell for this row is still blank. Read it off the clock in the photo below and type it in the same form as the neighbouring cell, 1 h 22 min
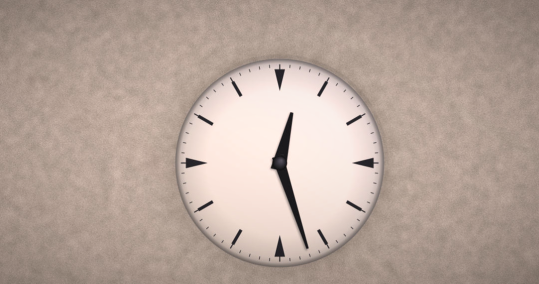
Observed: 12 h 27 min
